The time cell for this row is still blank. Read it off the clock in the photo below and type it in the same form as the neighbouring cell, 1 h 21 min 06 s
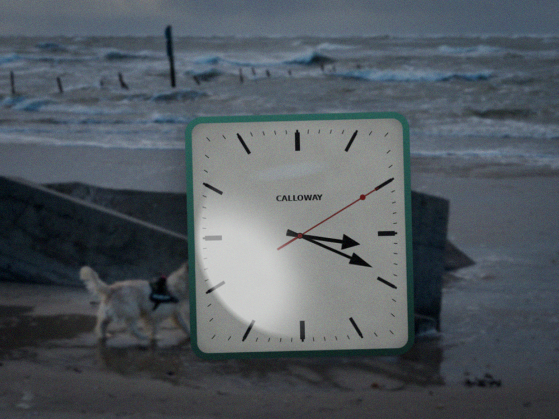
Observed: 3 h 19 min 10 s
